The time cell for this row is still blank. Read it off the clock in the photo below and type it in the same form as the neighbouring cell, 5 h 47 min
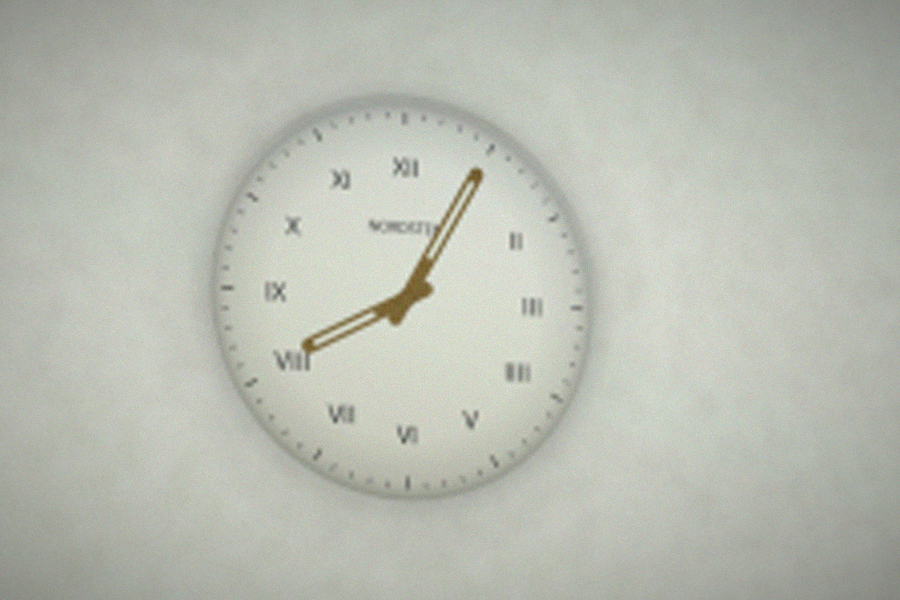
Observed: 8 h 05 min
